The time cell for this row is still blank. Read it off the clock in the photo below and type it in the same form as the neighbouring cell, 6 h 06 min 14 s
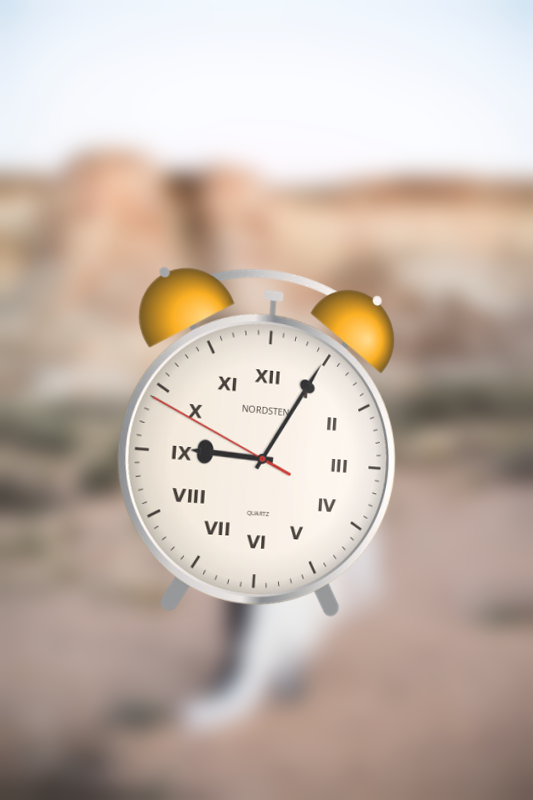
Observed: 9 h 04 min 49 s
